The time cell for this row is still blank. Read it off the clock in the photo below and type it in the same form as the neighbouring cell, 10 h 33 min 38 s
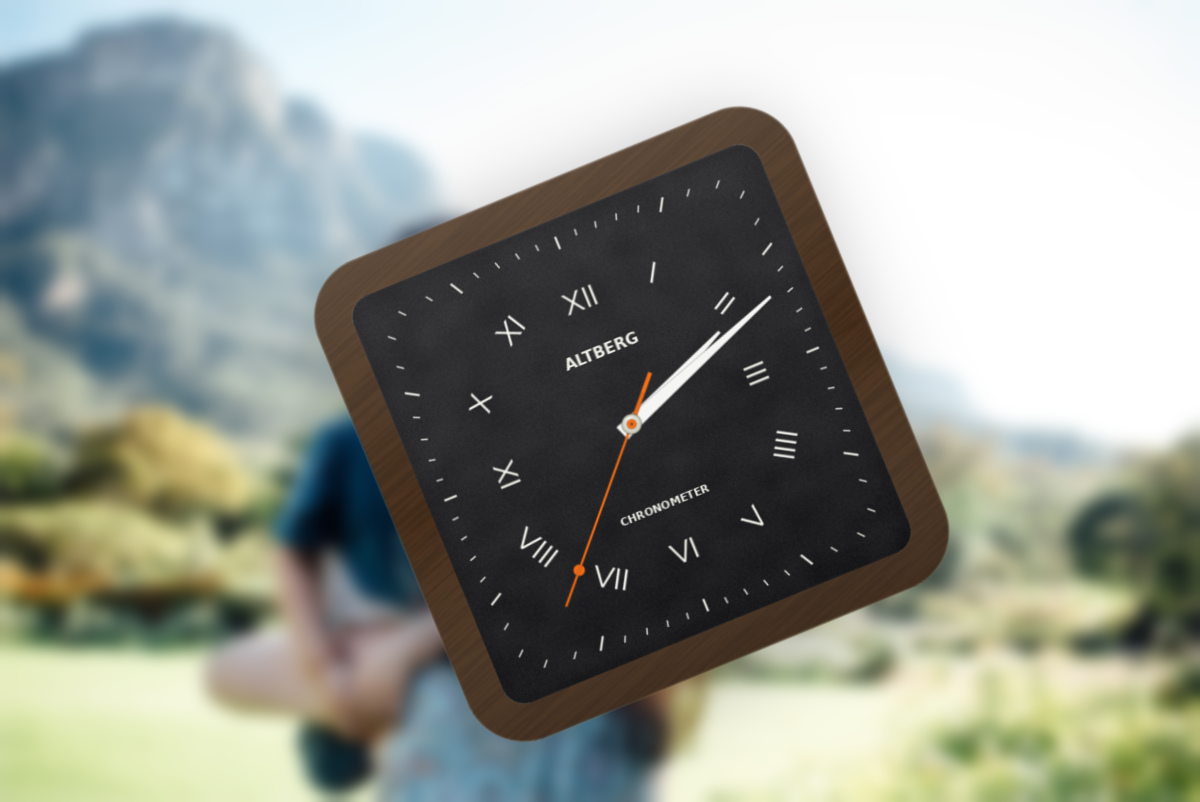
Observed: 2 h 11 min 37 s
